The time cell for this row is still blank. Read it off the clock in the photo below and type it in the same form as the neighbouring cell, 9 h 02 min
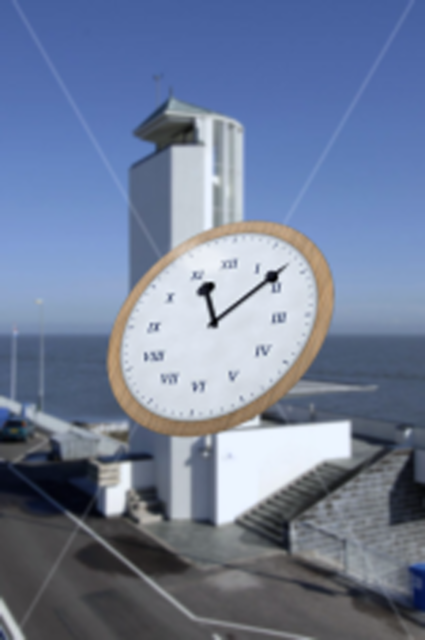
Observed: 11 h 08 min
